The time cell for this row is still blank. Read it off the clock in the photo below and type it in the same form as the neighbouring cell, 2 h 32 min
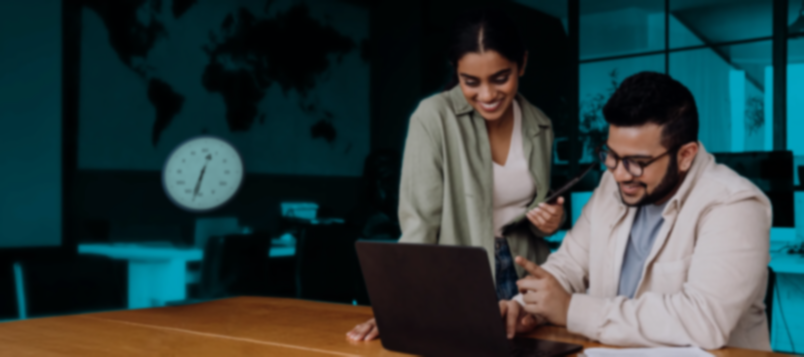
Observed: 12 h 32 min
